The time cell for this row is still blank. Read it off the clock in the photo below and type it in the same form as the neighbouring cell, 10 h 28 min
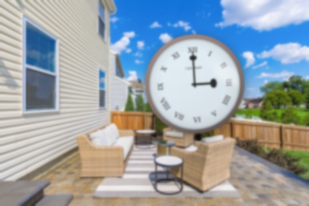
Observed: 3 h 00 min
